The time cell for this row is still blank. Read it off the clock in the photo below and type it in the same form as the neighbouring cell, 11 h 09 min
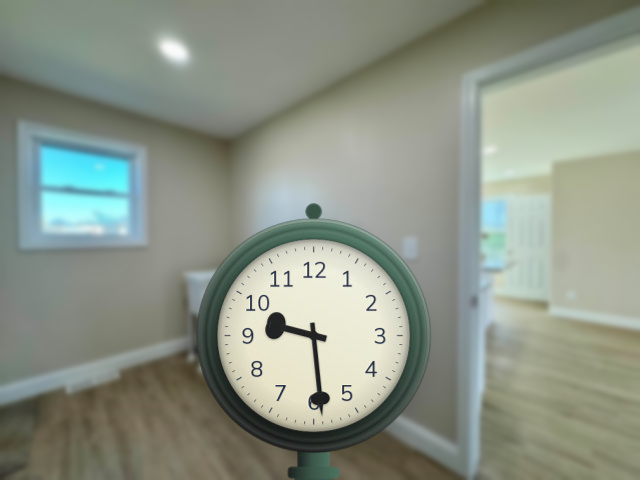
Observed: 9 h 29 min
